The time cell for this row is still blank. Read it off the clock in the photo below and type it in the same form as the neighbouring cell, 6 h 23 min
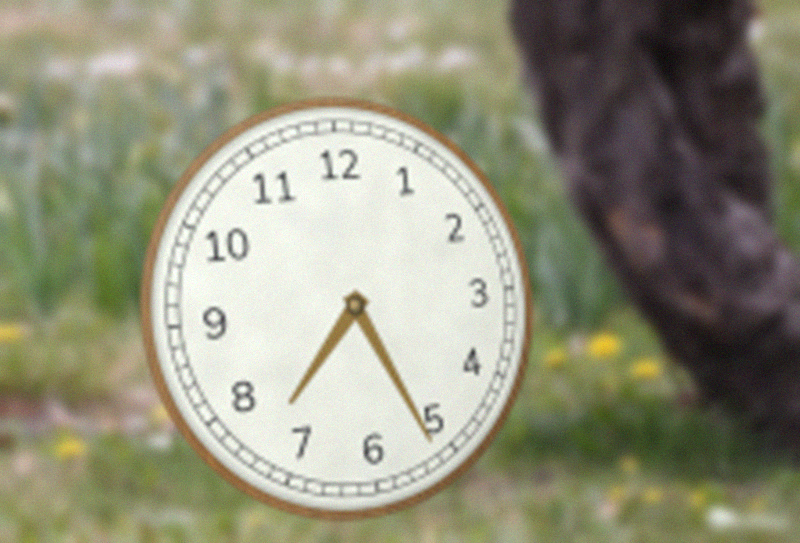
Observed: 7 h 26 min
